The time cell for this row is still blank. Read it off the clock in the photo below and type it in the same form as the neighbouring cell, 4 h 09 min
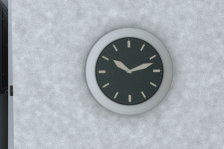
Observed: 10 h 12 min
